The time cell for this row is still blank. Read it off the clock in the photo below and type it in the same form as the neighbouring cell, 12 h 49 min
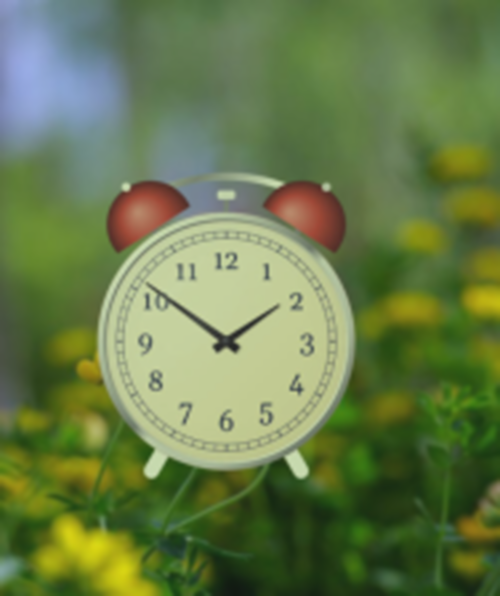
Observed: 1 h 51 min
